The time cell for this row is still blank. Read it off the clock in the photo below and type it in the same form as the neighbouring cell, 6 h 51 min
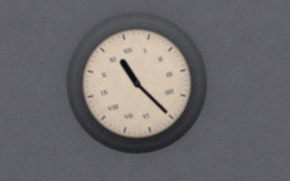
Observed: 11 h 25 min
